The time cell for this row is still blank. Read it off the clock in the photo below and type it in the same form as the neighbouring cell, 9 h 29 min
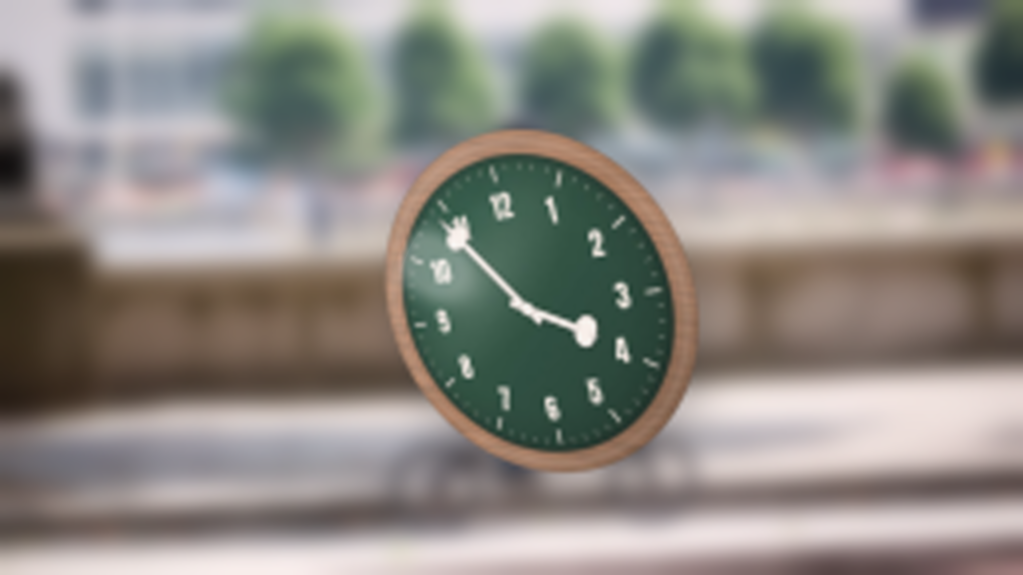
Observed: 3 h 54 min
